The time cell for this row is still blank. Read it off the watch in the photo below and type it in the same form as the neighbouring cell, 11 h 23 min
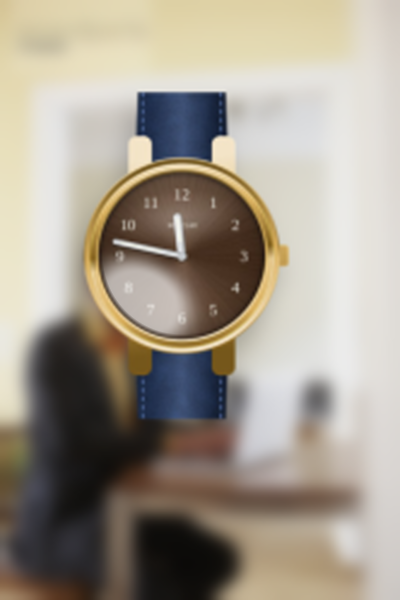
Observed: 11 h 47 min
